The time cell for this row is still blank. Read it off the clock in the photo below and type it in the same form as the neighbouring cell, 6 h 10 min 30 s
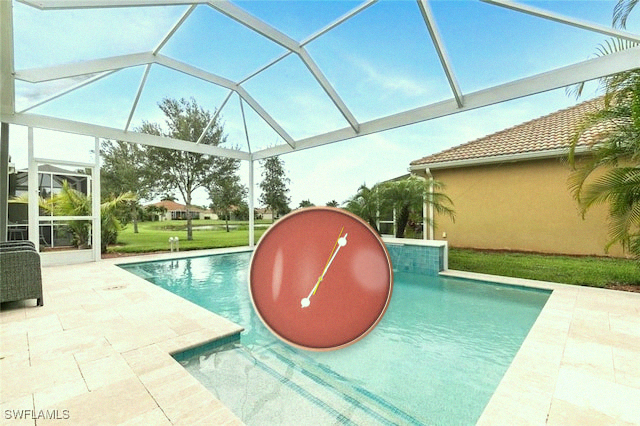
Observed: 7 h 05 min 04 s
